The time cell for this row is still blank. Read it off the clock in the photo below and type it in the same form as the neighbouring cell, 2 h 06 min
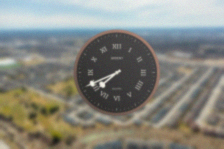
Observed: 7 h 41 min
